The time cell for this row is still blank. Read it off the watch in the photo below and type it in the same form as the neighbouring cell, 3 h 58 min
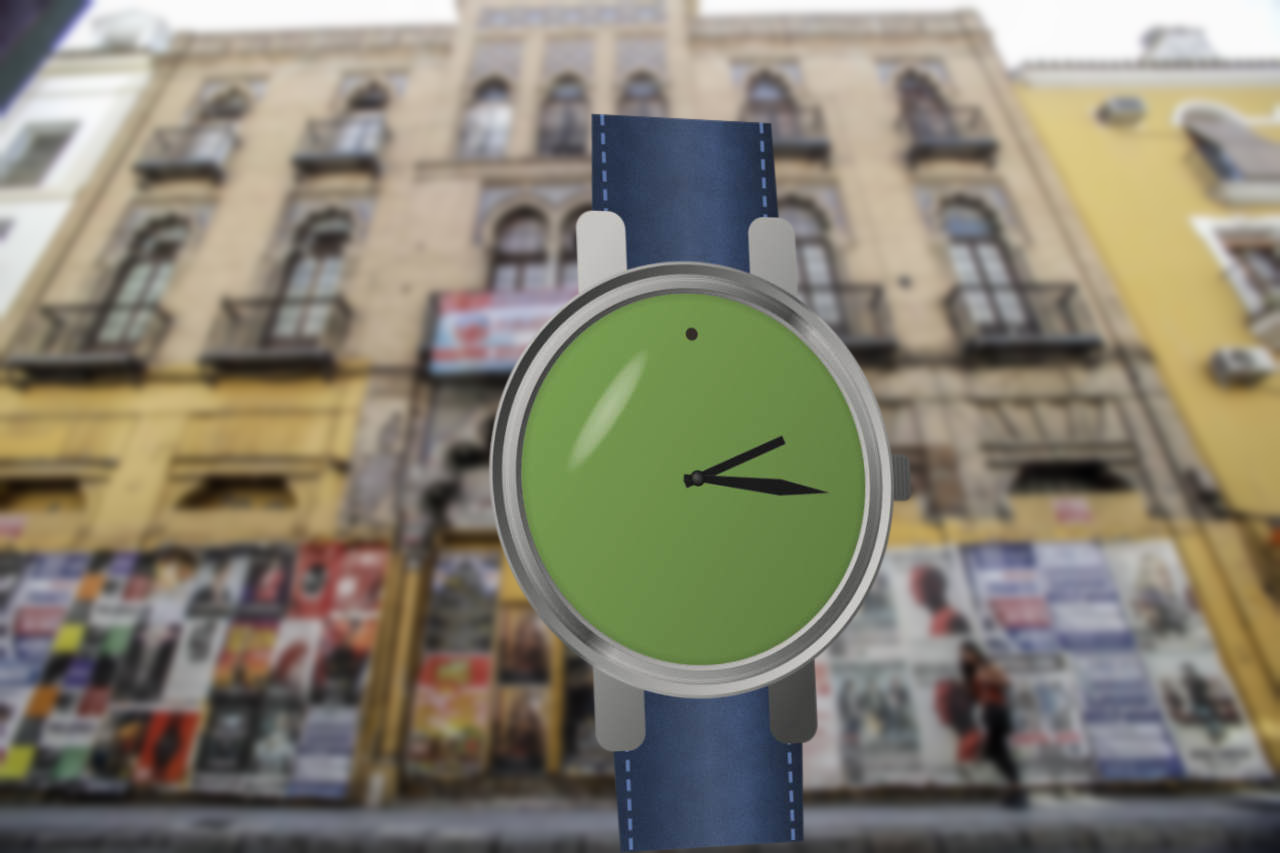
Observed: 2 h 16 min
